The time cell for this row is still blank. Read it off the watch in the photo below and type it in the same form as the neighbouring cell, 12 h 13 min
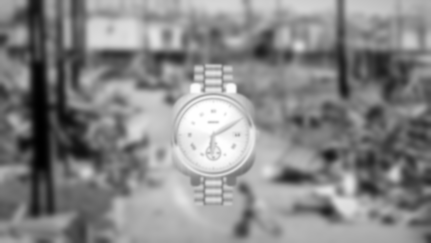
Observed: 6 h 10 min
